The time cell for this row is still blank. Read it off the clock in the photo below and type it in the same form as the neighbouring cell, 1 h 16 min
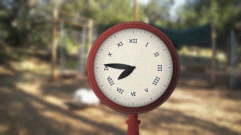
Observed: 7 h 46 min
